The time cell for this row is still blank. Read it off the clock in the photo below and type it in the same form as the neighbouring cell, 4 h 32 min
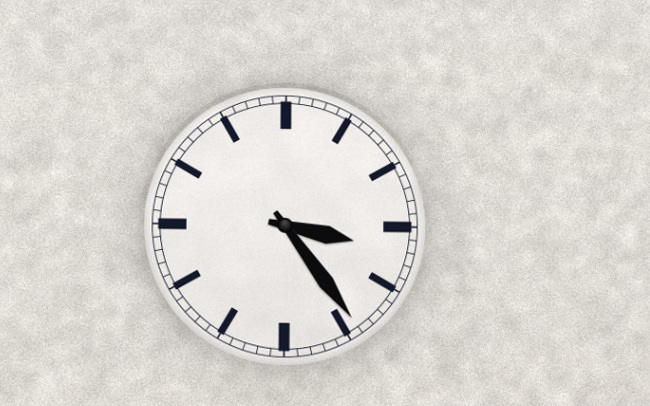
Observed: 3 h 24 min
